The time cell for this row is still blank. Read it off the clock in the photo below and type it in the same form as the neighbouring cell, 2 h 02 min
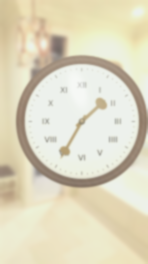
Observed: 1 h 35 min
